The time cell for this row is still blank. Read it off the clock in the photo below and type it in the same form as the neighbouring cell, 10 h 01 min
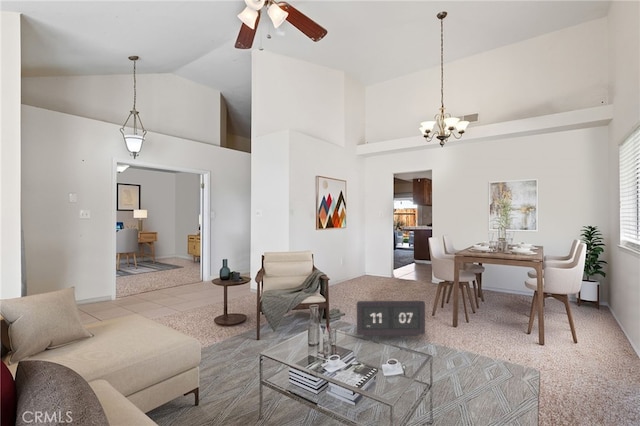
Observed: 11 h 07 min
